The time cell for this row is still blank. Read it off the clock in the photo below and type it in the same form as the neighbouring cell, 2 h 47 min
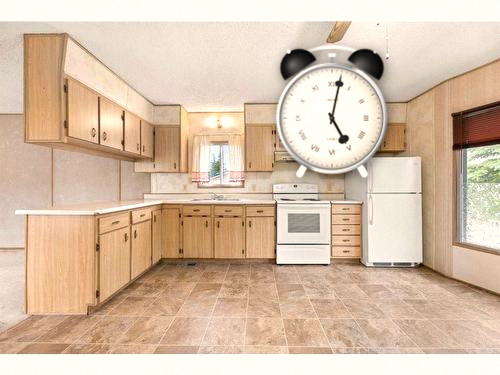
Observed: 5 h 02 min
